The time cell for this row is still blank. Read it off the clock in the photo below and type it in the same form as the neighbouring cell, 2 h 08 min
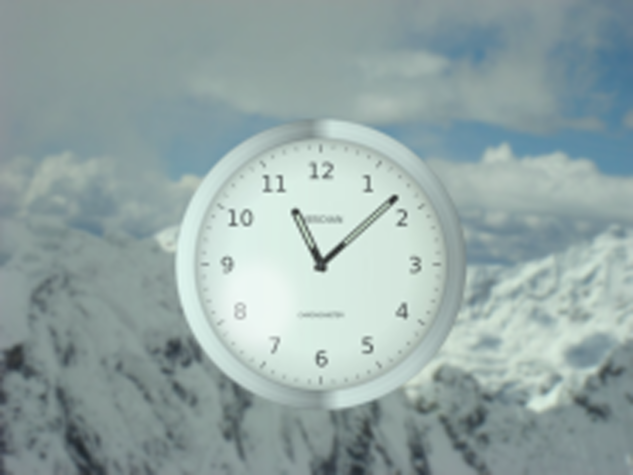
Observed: 11 h 08 min
